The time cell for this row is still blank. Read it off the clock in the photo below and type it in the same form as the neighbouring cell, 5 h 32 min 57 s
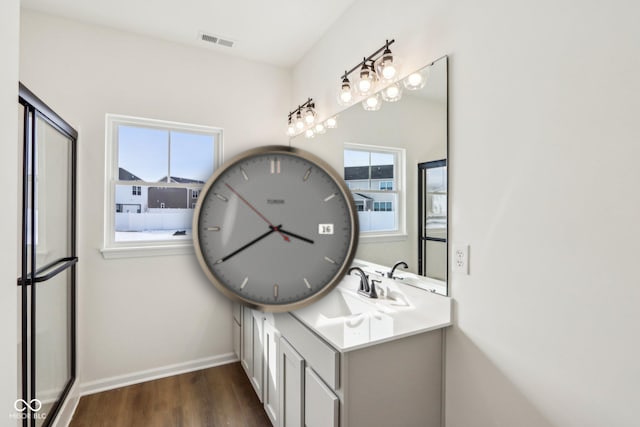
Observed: 3 h 39 min 52 s
